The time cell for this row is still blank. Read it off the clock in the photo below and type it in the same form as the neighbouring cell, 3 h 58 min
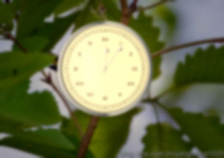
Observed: 12 h 06 min
